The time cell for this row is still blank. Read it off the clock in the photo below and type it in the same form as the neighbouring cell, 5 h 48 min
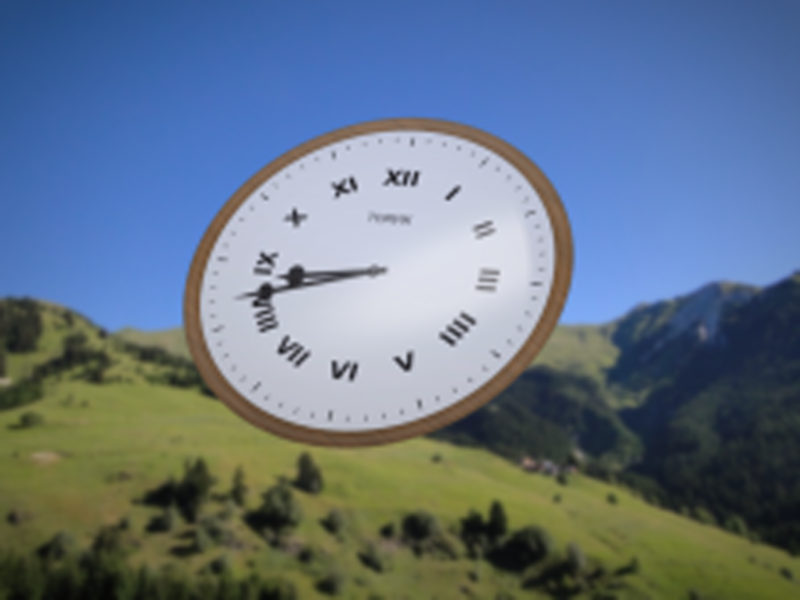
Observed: 8 h 42 min
